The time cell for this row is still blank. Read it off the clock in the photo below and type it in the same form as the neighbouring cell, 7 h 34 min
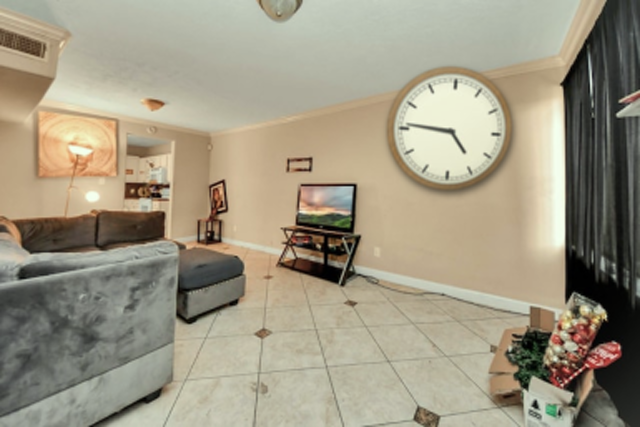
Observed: 4 h 46 min
